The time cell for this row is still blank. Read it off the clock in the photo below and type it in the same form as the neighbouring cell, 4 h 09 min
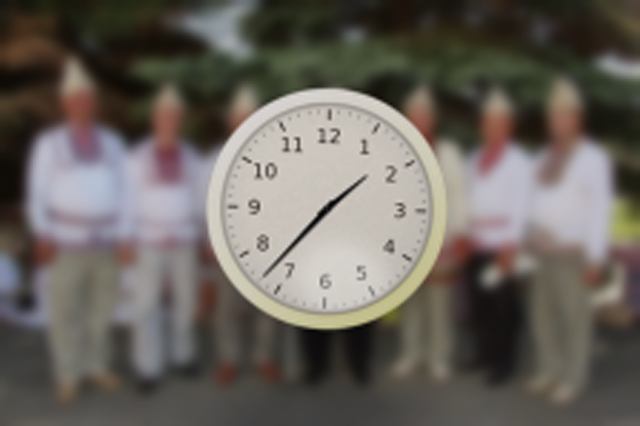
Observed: 1 h 37 min
